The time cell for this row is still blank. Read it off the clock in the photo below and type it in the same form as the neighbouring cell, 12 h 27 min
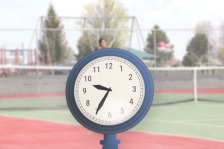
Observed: 9 h 35 min
